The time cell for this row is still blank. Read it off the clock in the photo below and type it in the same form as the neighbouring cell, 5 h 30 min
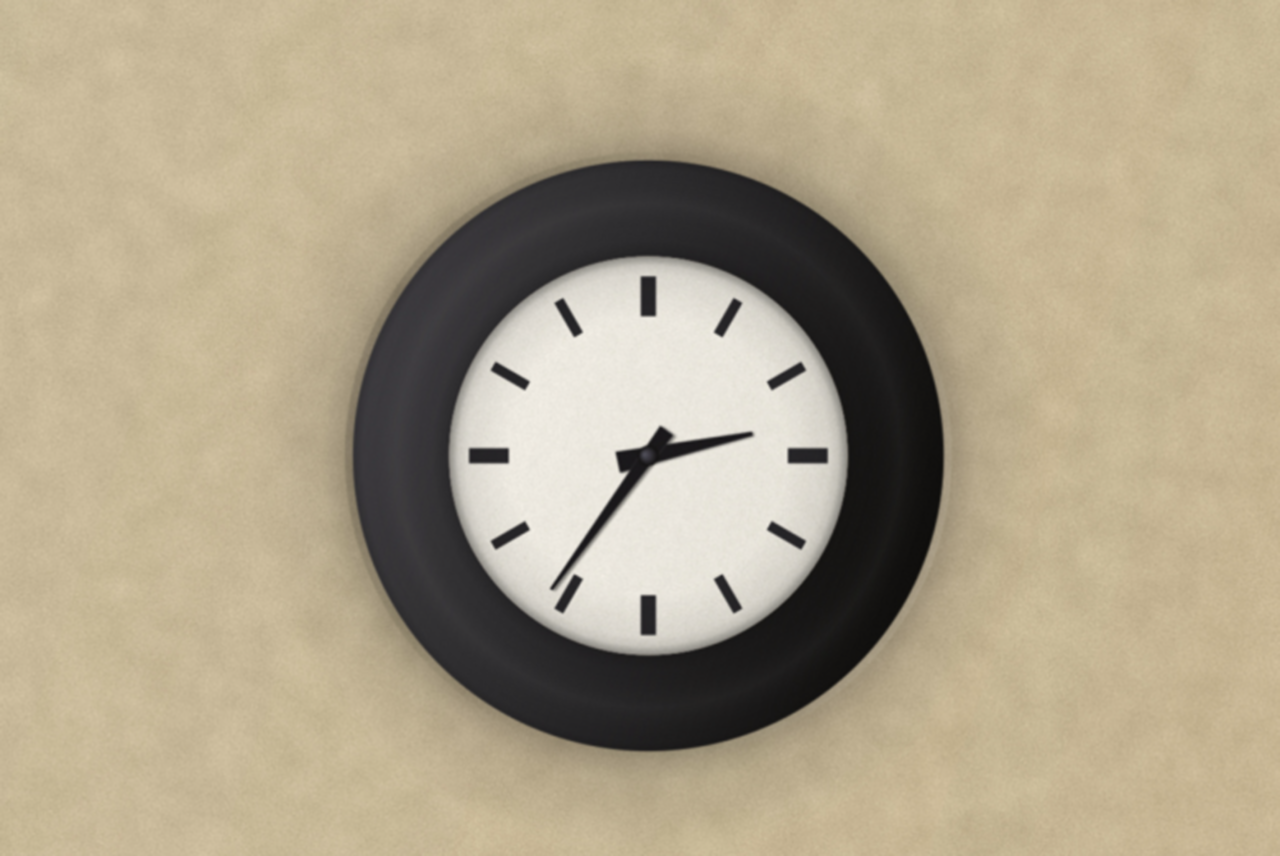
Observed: 2 h 36 min
